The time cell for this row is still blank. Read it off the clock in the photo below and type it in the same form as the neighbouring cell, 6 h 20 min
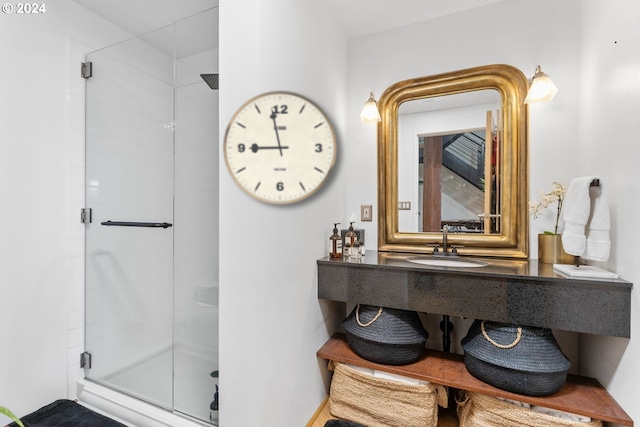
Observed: 8 h 58 min
